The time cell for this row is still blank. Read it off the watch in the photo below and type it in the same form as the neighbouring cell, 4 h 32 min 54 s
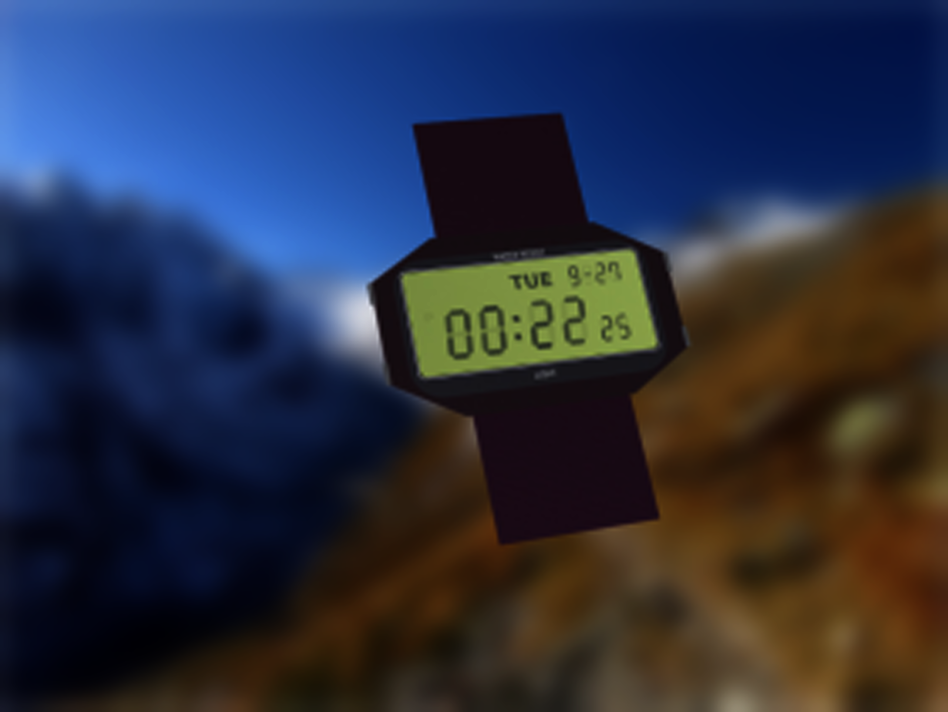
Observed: 0 h 22 min 25 s
